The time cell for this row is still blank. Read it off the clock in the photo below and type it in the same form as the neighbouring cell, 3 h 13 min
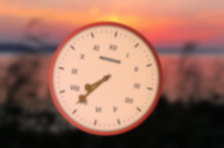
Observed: 7 h 36 min
